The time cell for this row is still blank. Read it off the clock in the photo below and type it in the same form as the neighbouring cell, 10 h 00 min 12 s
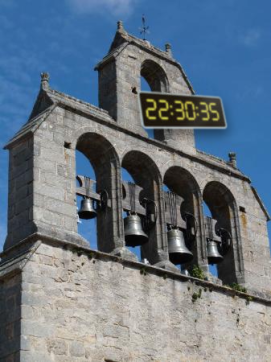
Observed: 22 h 30 min 35 s
